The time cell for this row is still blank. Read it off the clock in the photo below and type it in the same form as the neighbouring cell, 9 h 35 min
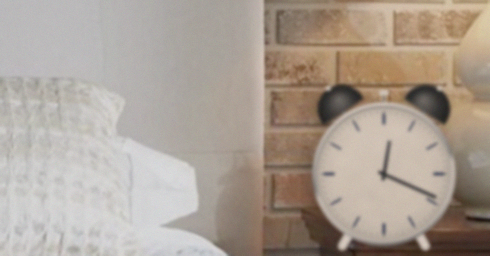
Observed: 12 h 19 min
